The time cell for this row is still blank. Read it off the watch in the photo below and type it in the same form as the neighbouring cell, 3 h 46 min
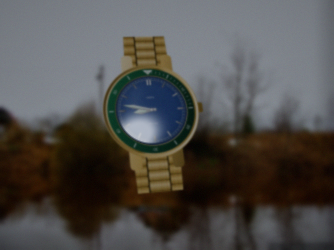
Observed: 8 h 47 min
